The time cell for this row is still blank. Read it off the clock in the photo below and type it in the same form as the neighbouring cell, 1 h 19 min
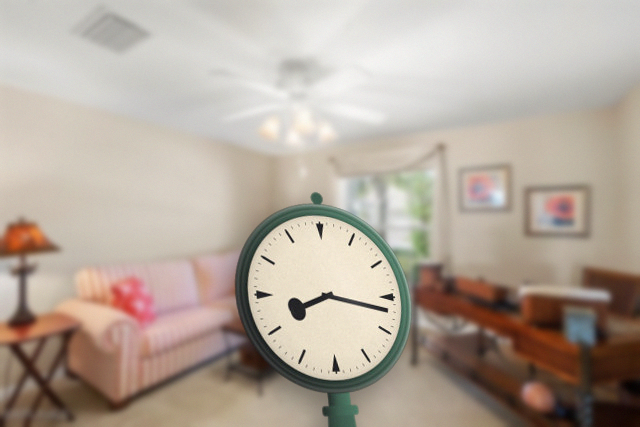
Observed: 8 h 17 min
